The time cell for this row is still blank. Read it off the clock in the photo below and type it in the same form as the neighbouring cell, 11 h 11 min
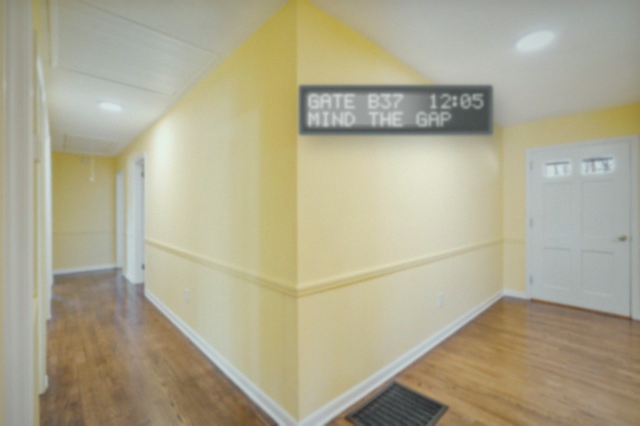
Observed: 12 h 05 min
